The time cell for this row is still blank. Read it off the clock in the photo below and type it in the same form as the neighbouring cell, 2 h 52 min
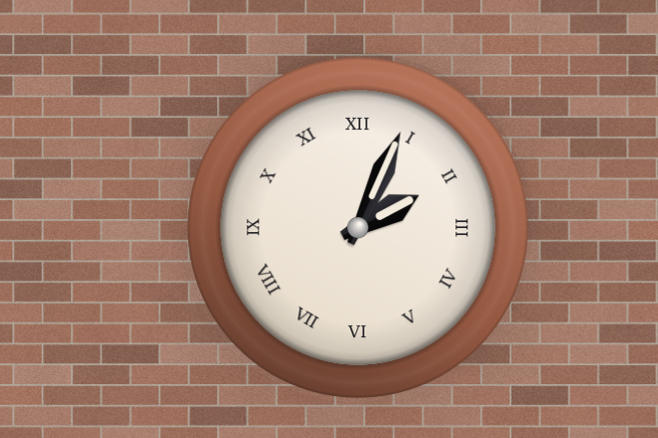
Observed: 2 h 04 min
